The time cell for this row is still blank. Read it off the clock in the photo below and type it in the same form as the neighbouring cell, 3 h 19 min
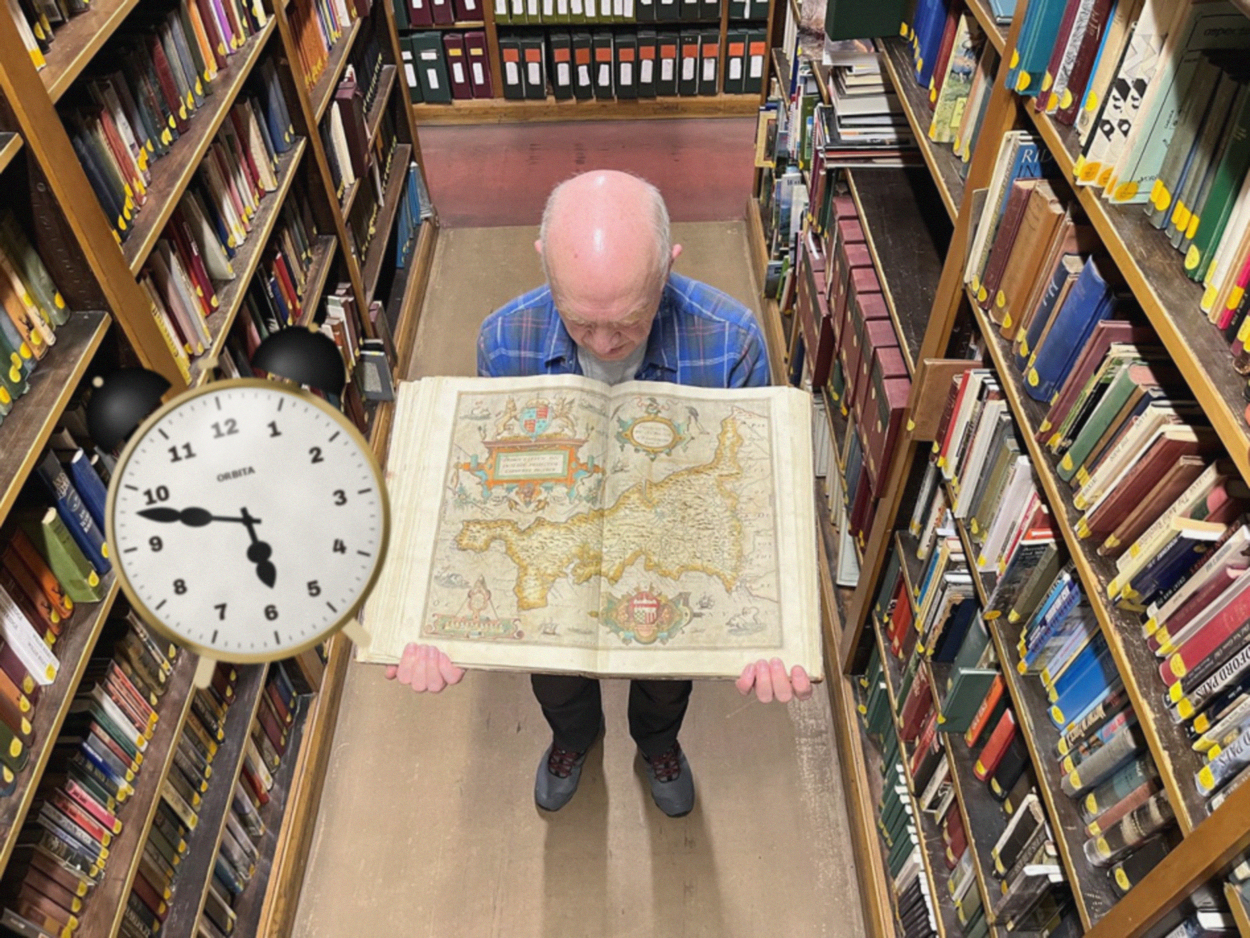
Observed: 5 h 48 min
